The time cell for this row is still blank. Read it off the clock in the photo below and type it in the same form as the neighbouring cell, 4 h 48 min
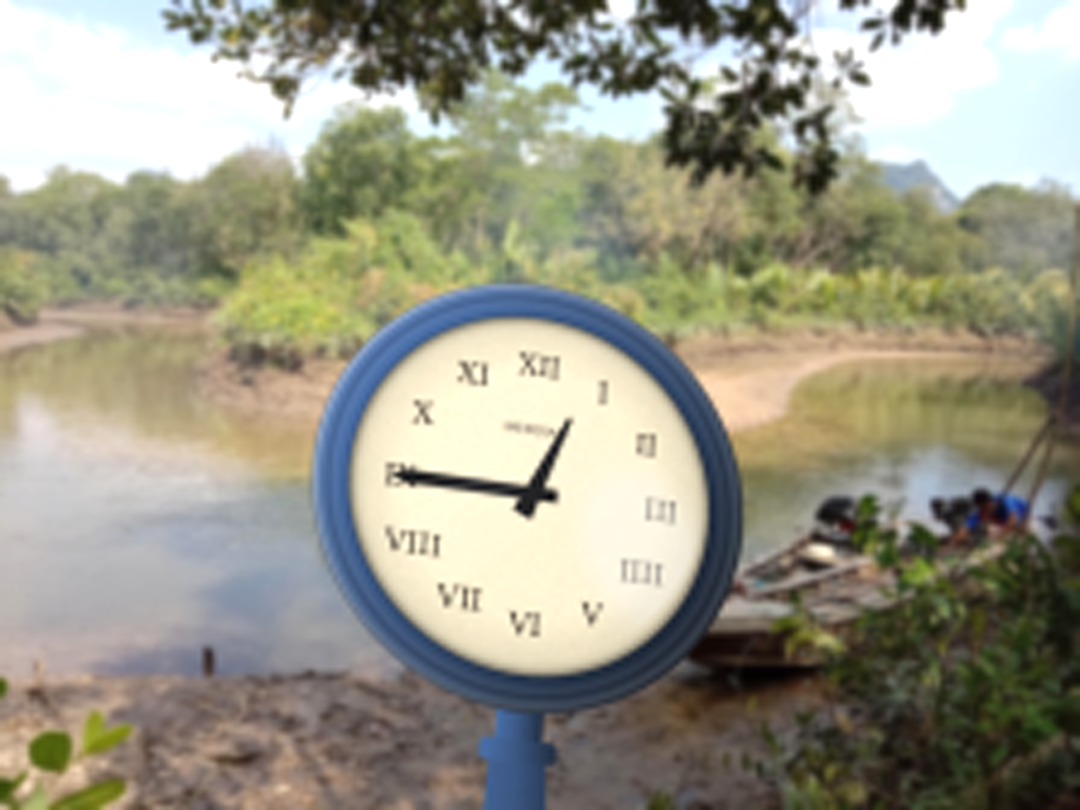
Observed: 12 h 45 min
